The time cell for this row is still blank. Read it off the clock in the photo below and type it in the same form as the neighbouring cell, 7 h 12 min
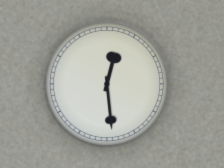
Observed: 12 h 29 min
